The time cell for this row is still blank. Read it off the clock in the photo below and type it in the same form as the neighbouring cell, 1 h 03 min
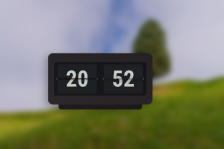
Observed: 20 h 52 min
